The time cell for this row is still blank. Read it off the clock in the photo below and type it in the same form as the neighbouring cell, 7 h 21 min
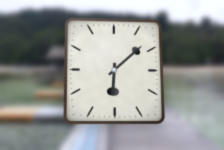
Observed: 6 h 08 min
